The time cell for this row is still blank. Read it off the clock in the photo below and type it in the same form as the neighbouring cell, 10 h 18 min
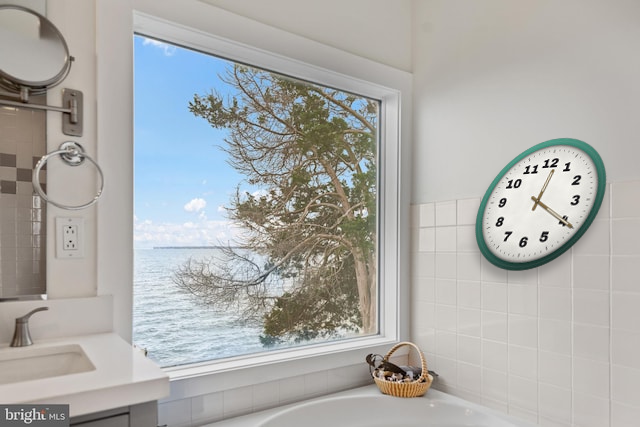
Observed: 12 h 20 min
